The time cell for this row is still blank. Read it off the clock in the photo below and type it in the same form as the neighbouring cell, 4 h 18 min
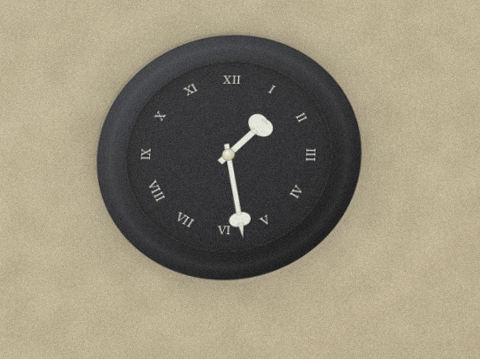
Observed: 1 h 28 min
